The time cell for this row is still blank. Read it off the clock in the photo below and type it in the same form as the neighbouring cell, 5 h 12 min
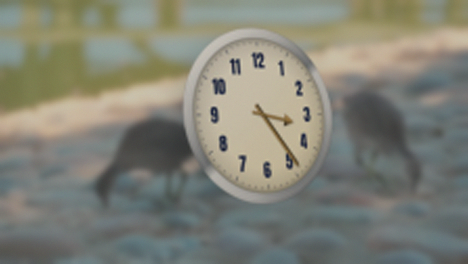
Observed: 3 h 24 min
